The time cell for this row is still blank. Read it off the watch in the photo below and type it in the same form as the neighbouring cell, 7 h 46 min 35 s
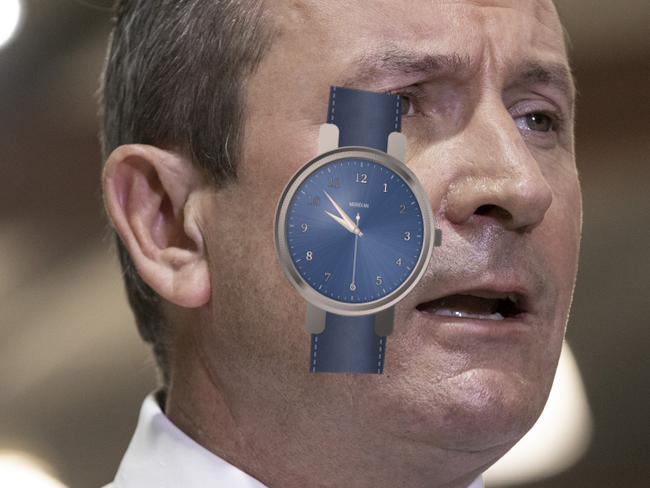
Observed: 9 h 52 min 30 s
